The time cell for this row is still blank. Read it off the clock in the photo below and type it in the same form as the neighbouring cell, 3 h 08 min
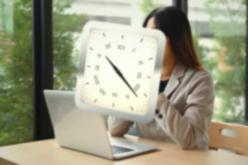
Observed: 10 h 22 min
